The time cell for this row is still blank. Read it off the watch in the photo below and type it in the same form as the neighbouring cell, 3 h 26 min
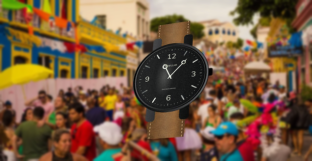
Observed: 11 h 07 min
